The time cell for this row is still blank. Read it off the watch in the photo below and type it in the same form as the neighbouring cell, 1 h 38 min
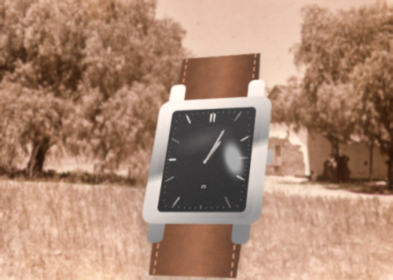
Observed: 1 h 04 min
